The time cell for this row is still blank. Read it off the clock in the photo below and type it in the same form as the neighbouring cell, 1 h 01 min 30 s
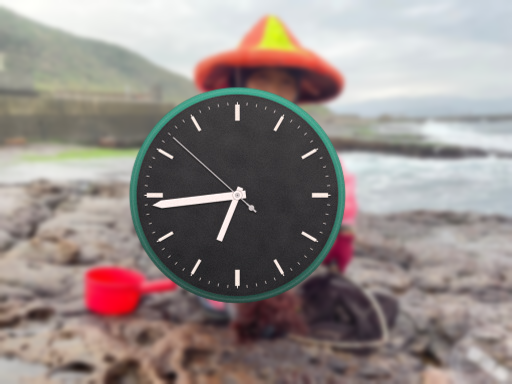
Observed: 6 h 43 min 52 s
